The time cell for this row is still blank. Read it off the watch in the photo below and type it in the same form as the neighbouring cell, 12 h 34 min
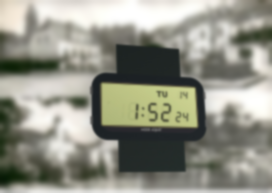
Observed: 1 h 52 min
